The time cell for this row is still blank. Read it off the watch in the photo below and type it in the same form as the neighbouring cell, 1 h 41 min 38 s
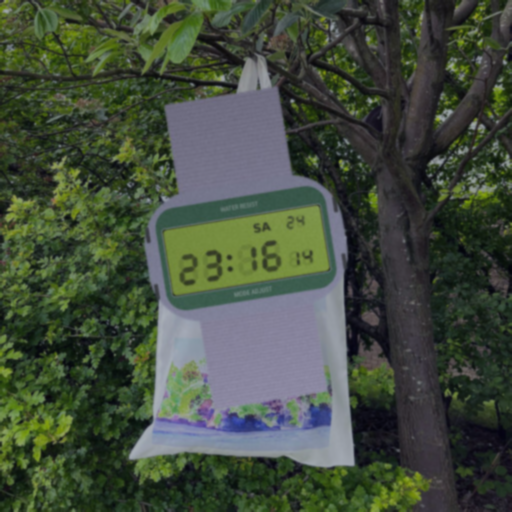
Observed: 23 h 16 min 14 s
